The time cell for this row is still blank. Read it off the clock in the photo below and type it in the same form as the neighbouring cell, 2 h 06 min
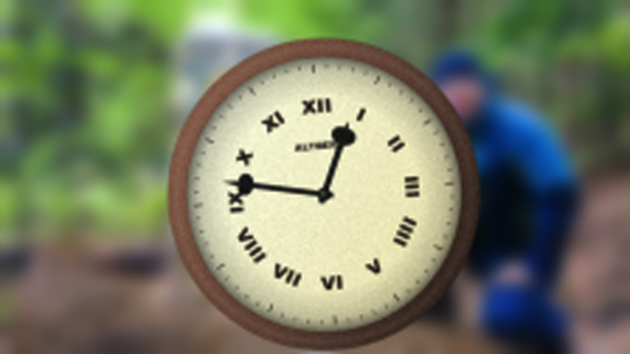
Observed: 12 h 47 min
